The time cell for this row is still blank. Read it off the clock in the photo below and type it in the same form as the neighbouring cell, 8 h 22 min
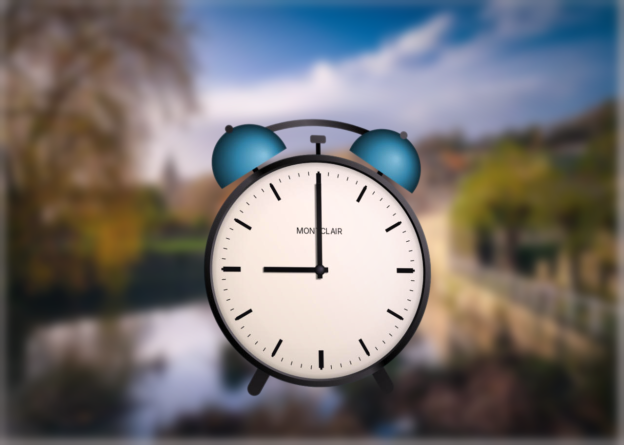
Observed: 9 h 00 min
